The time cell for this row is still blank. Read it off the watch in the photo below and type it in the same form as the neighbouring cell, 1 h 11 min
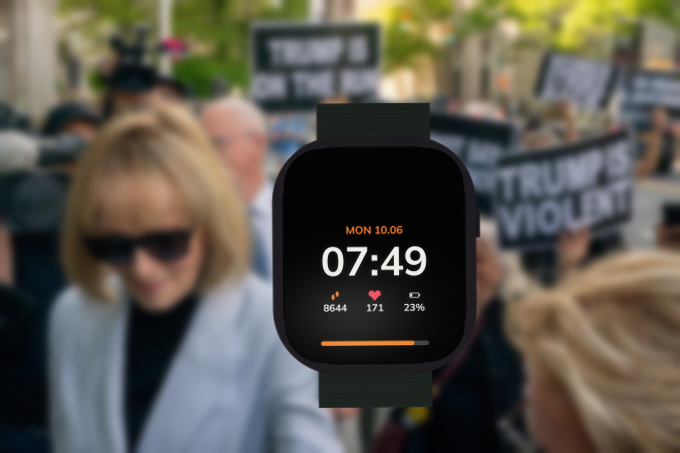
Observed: 7 h 49 min
